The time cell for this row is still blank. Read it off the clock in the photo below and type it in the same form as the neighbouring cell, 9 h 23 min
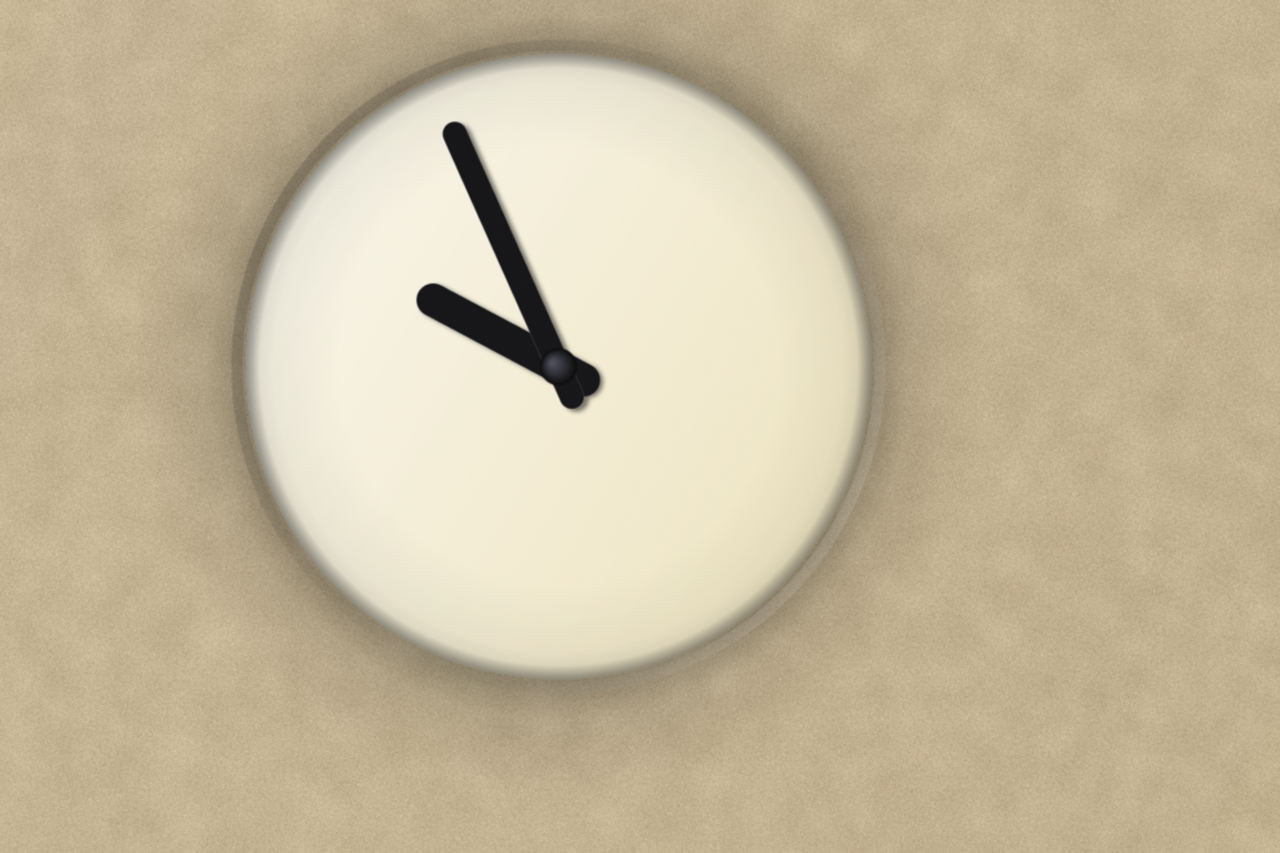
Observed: 9 h 56 min
